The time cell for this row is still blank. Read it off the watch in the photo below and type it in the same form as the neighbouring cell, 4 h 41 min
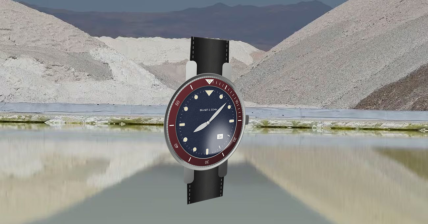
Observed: 8 h 08 min
